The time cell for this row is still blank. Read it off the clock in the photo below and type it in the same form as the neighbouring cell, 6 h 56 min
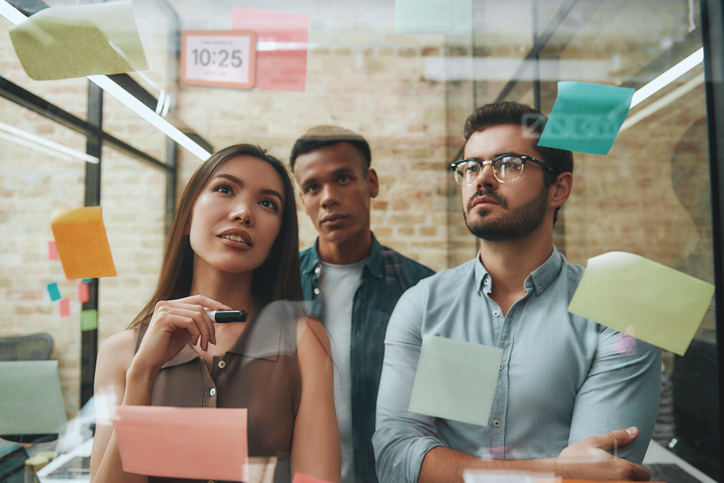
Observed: 10 h 25 min
